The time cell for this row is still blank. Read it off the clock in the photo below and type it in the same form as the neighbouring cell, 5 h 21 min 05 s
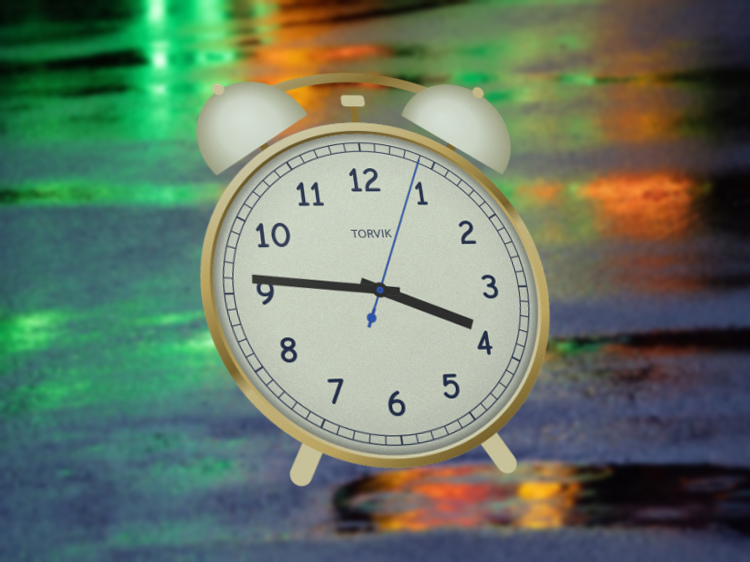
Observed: 3 h 46 min 04 s
